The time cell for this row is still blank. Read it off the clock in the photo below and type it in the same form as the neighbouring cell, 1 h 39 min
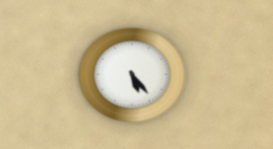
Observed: 5 h 24 min
